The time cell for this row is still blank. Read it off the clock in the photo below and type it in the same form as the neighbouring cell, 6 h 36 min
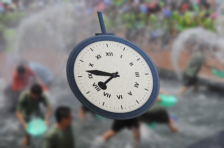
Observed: 7 h 47 min
